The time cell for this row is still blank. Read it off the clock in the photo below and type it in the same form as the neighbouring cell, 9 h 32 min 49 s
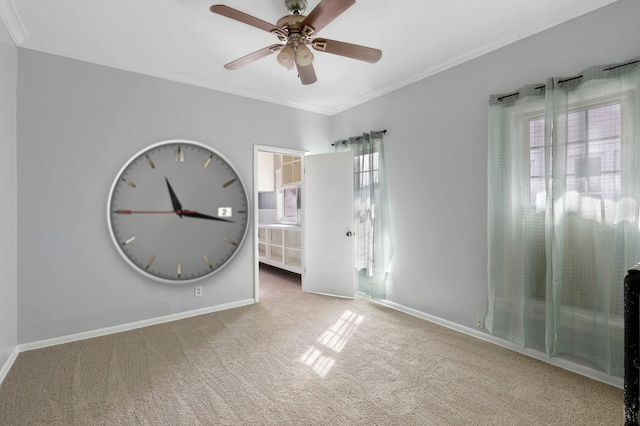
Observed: 11 h 16 min 45 s
